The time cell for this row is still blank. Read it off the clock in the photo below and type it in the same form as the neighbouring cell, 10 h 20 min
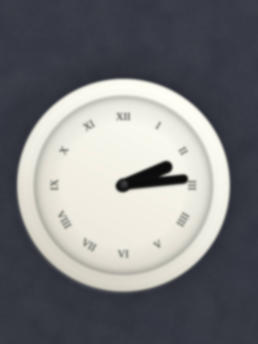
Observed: 2 h 14 min
